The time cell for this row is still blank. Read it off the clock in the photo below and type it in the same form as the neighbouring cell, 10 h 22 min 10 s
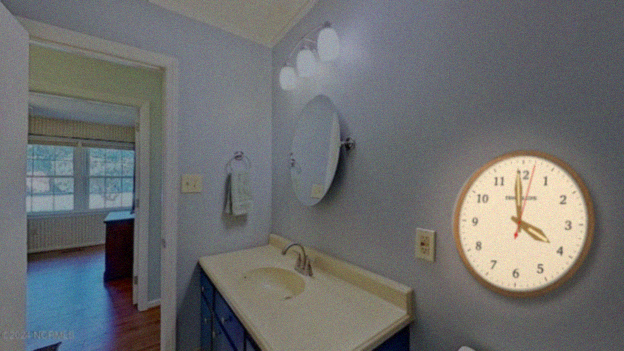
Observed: 3 h 59 min 02 s
